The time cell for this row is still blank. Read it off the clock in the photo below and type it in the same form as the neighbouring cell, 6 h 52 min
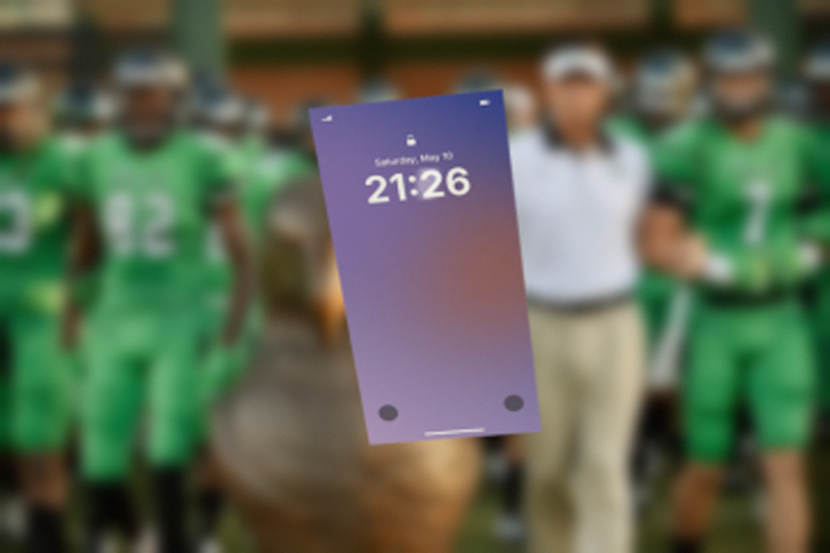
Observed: 21 h 26 min
